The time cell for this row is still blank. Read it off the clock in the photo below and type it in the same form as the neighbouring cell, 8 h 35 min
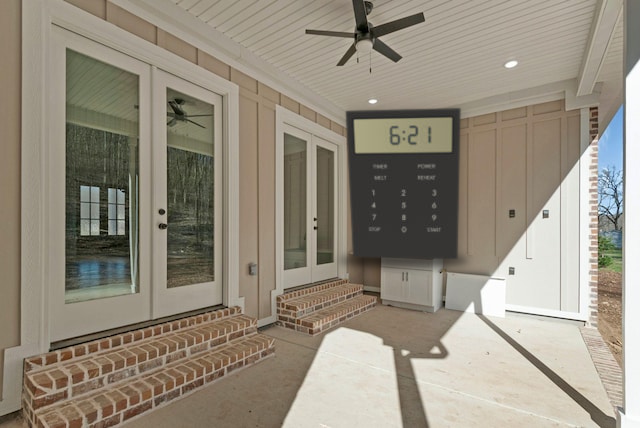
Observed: 6 h 21 min
